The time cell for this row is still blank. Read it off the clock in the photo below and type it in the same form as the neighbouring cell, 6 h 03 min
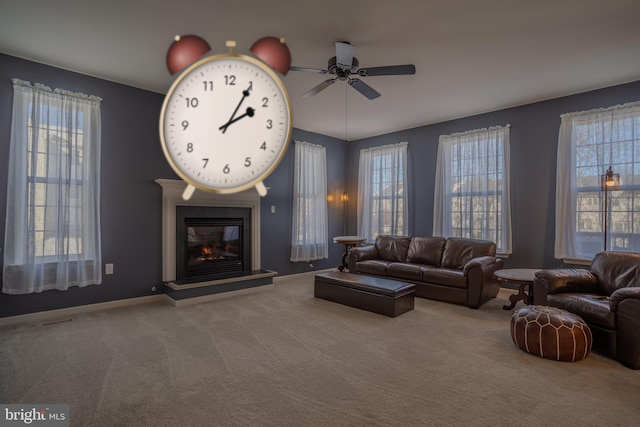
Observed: 2 h 05 min
